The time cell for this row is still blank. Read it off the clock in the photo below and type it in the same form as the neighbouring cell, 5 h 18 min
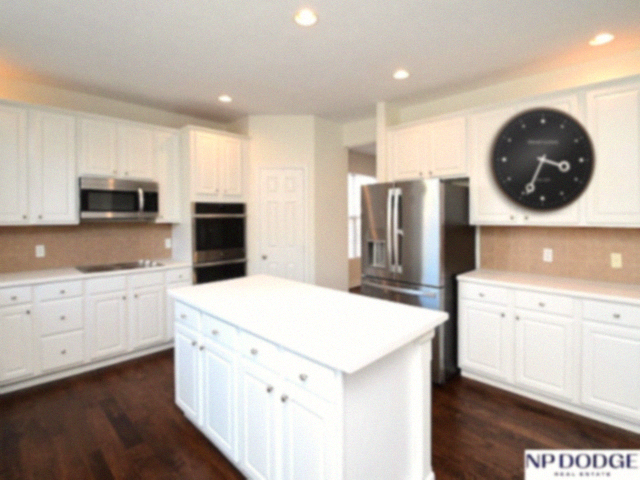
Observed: 3 h 34 min
